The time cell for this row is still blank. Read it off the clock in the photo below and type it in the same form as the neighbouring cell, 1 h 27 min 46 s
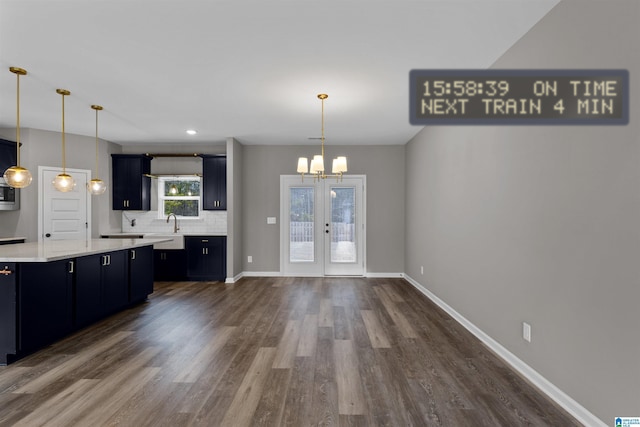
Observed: 15 h 58 min 39 s
